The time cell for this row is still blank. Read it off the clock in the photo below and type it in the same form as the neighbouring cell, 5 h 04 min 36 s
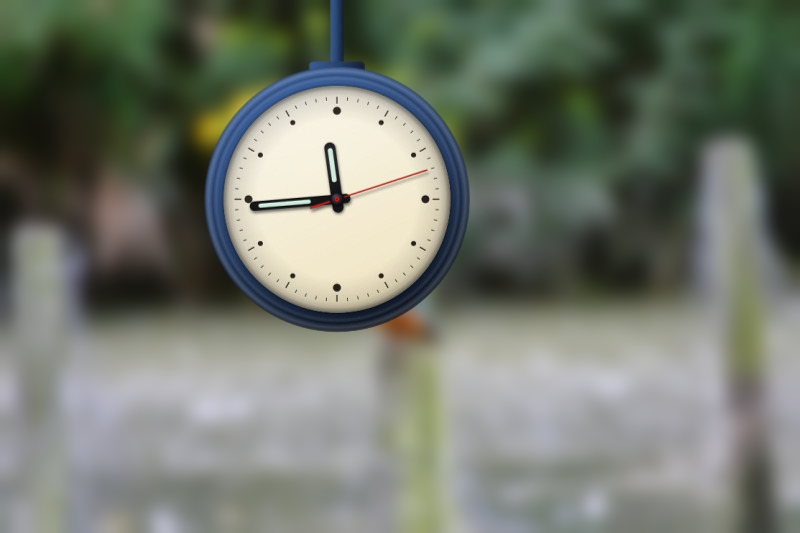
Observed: 11 h 44 min 12 s
